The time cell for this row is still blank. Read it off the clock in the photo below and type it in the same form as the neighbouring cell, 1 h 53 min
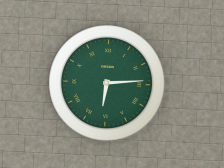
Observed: 6 h 14 min
